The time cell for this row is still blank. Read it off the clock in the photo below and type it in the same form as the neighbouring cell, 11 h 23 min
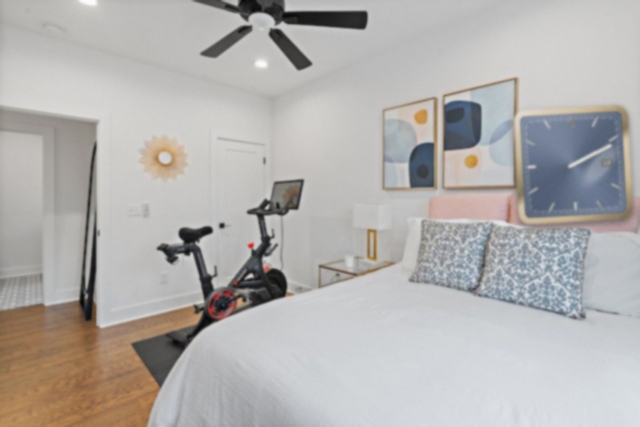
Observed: 2 h 11 min
